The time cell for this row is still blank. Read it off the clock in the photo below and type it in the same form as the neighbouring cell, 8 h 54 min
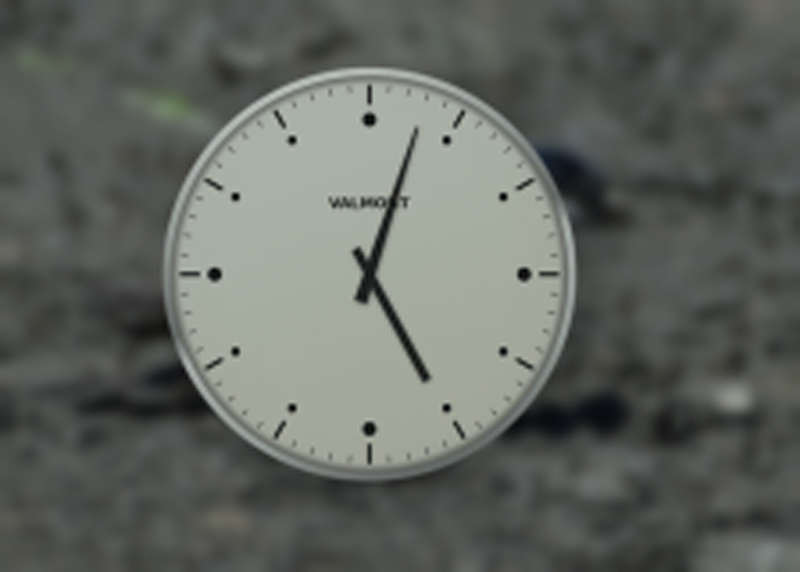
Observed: 5 h 03 min
